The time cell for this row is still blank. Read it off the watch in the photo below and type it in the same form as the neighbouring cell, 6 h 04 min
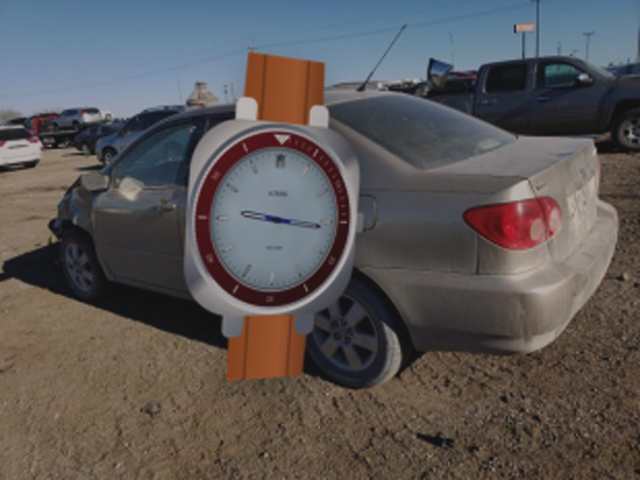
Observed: 9 h 16 min
